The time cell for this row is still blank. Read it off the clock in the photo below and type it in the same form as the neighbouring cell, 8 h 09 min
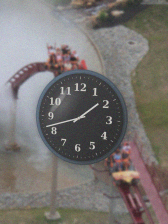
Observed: 1 h 42 min
